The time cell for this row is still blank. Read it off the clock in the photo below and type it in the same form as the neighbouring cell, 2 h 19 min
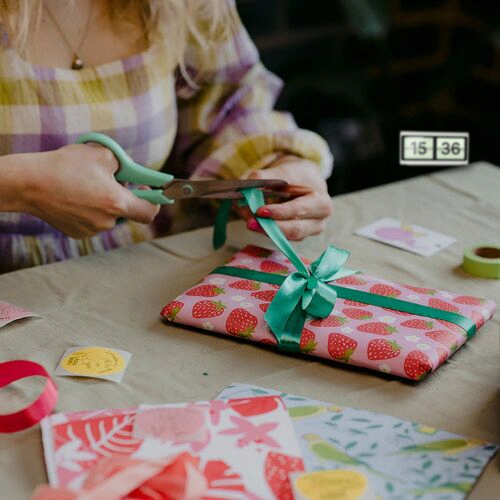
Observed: 15 h 36 min
